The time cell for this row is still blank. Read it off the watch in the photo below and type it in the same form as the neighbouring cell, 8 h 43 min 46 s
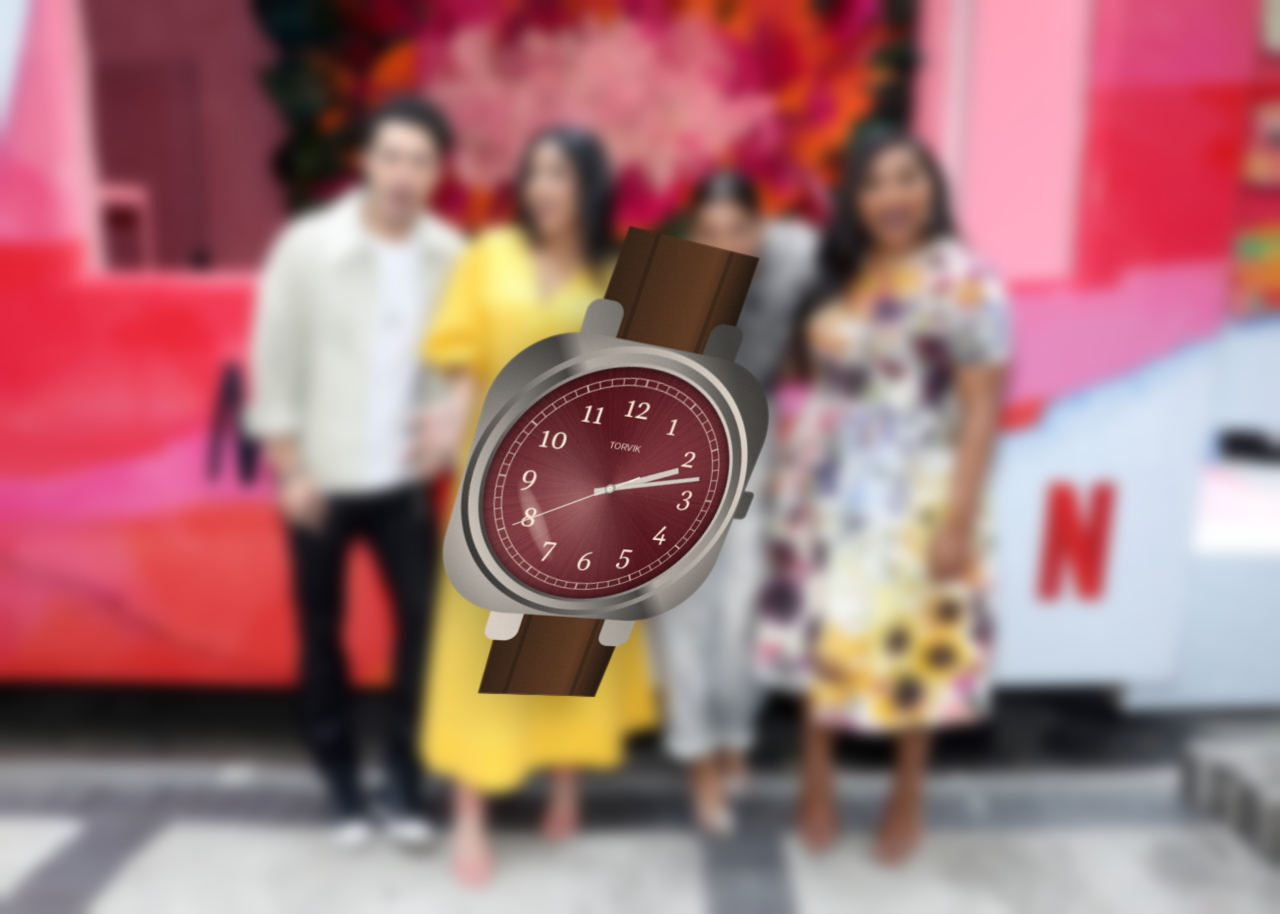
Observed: 2 h 12 min 40 s
